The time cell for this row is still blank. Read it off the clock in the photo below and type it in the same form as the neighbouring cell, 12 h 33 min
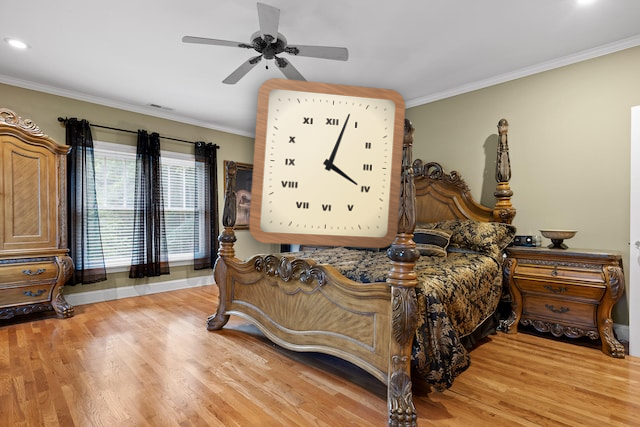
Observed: 4 h 03 min
